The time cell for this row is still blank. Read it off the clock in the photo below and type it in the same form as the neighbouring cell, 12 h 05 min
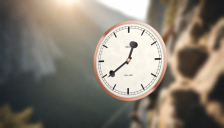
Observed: 12 h 39 min
